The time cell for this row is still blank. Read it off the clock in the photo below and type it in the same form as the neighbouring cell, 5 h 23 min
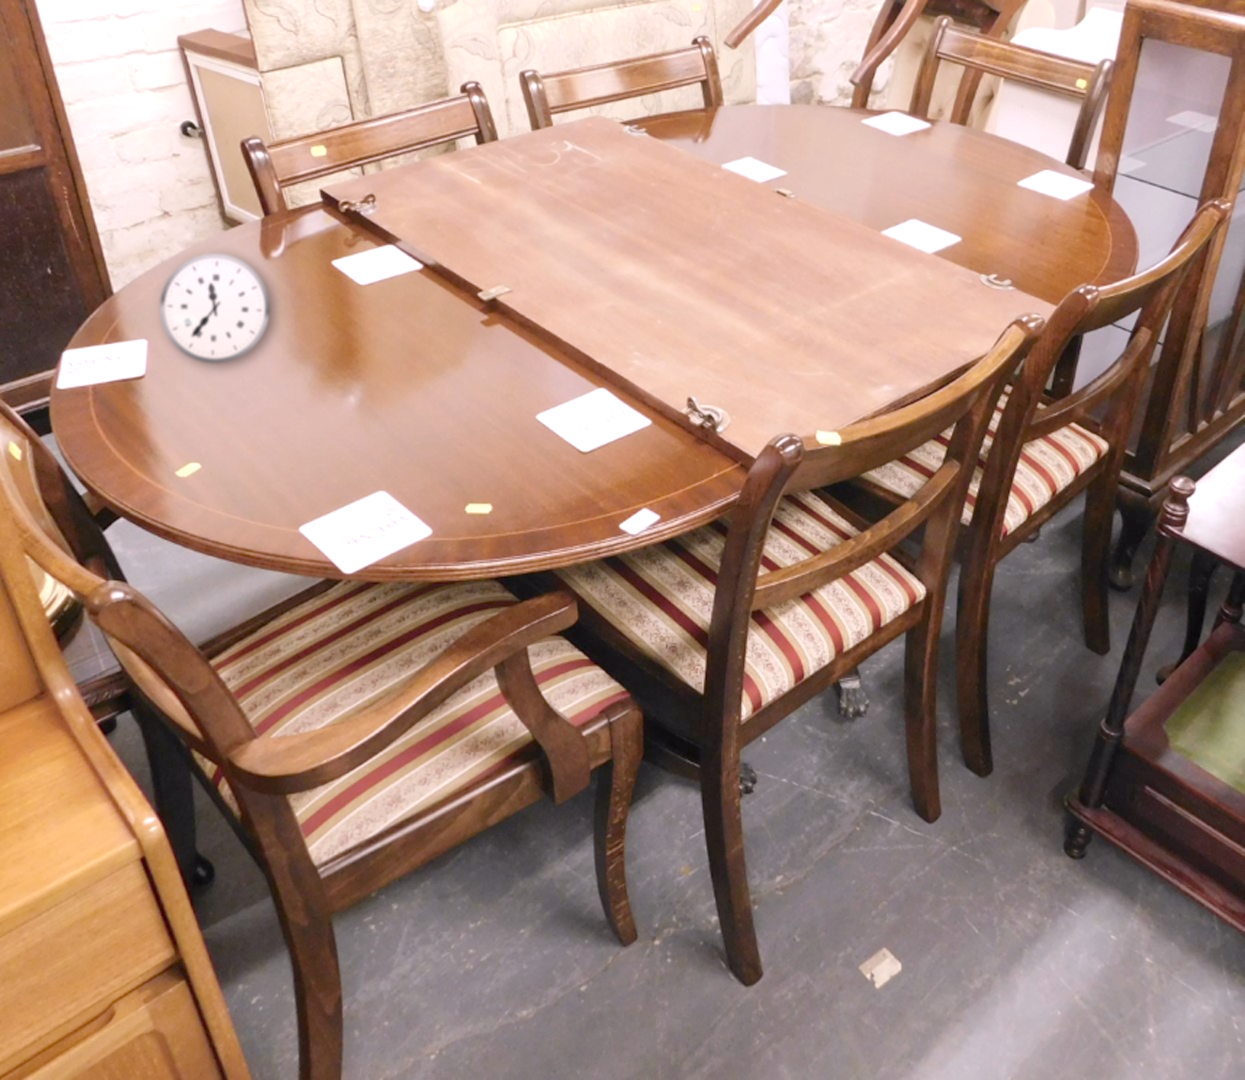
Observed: 11 h 36 min
